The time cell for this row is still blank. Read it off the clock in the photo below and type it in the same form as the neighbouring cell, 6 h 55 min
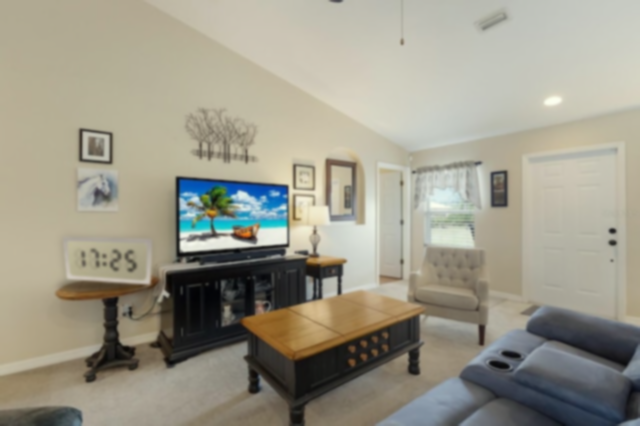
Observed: 17 h 25 min
